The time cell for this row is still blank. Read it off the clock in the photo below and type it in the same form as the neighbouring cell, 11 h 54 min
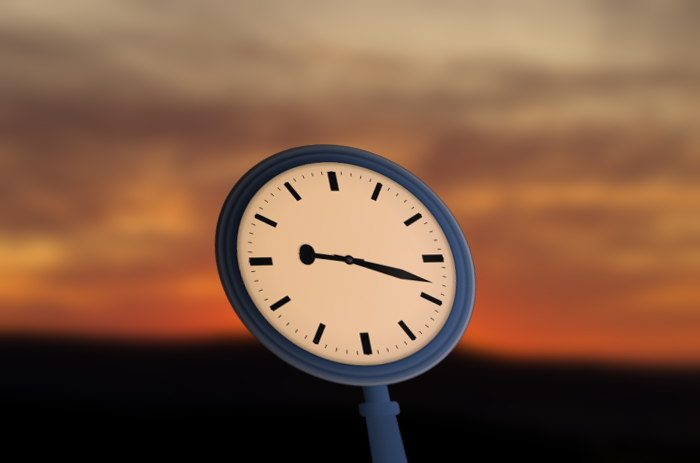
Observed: 9 h 18 min
